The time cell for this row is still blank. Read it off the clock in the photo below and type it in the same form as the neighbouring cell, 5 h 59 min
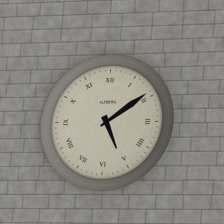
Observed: 5 h 09 min
